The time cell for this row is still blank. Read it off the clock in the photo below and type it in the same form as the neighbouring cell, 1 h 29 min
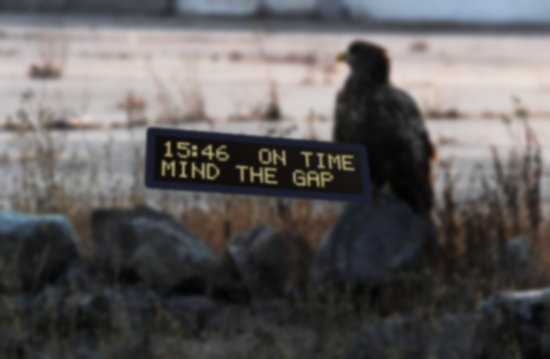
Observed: 15 h 46 min
